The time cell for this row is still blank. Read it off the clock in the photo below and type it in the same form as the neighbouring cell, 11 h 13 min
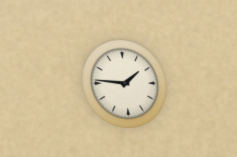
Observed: 1 h 46 min
